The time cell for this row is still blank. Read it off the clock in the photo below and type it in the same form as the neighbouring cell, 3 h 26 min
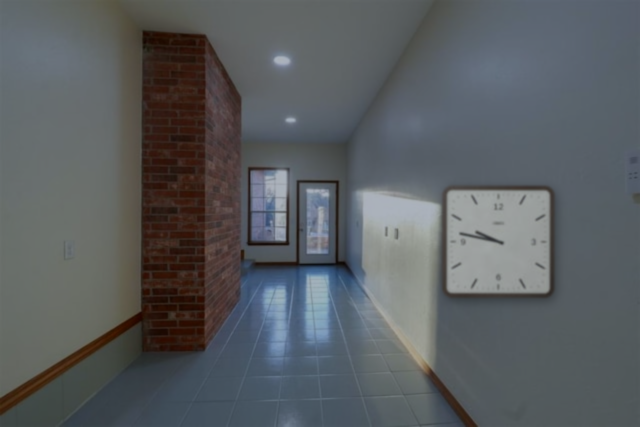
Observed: 9 h 47 min
